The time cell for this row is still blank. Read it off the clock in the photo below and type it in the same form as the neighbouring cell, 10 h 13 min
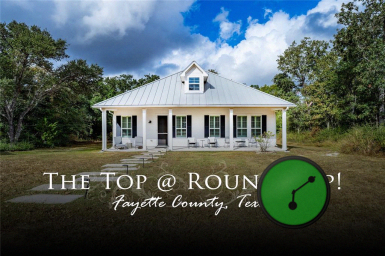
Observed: 6 h 09 min
